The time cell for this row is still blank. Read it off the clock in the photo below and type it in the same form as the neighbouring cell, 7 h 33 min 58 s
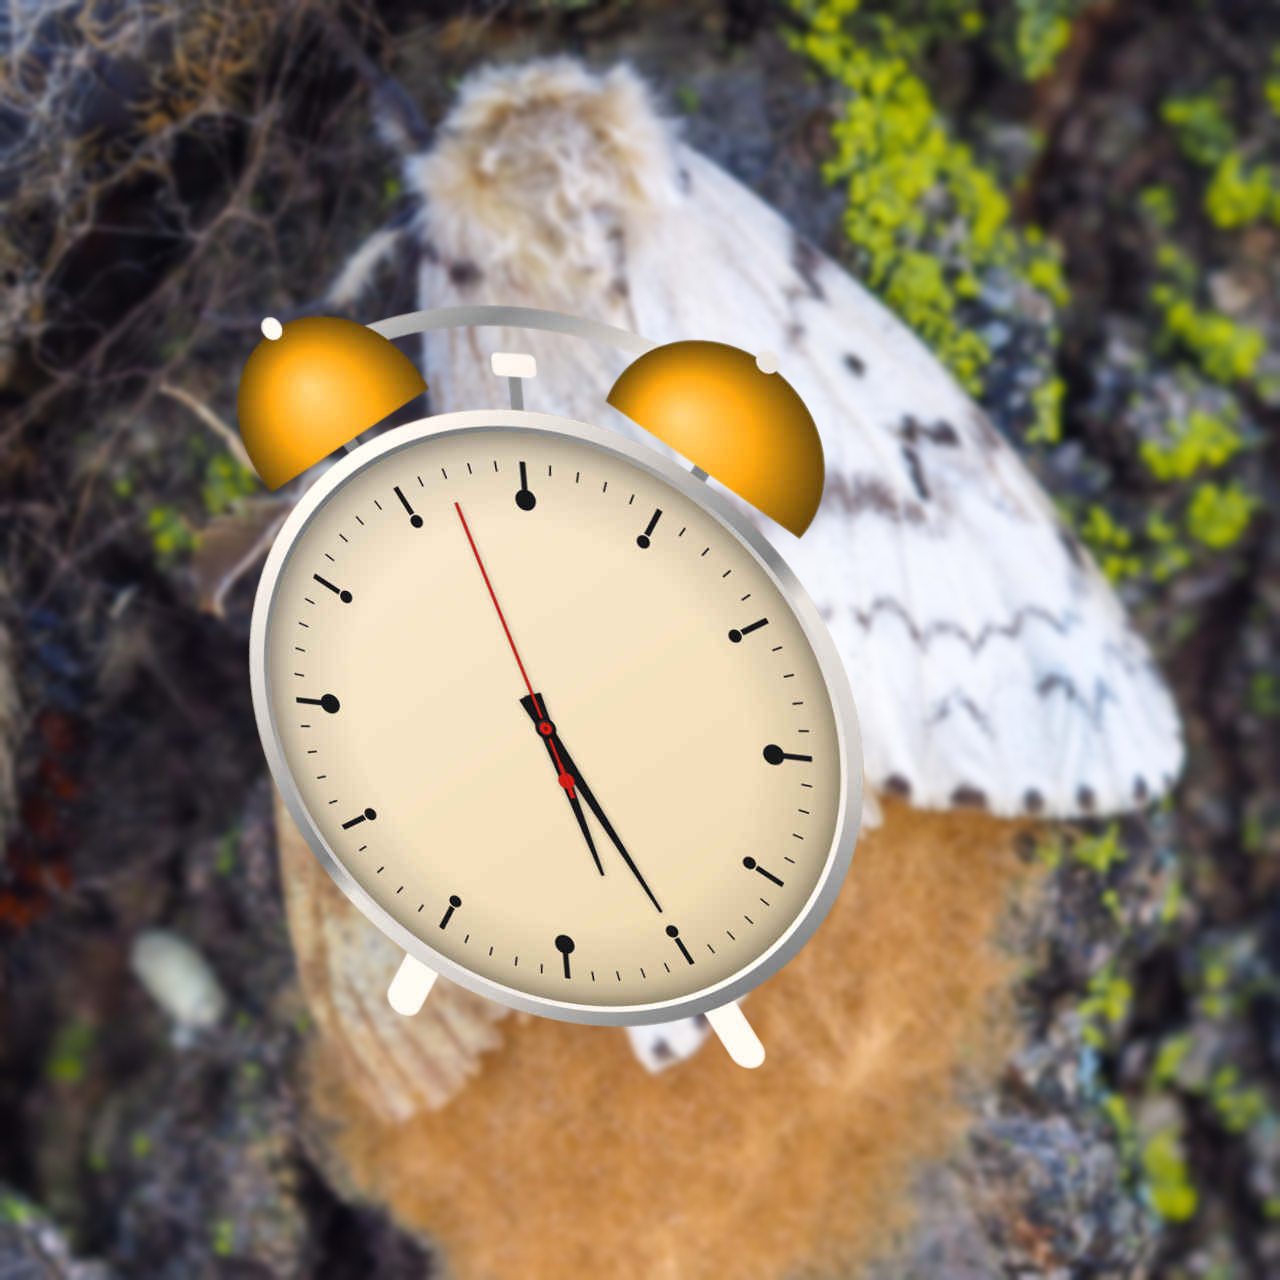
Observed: 5 h 24 min 57 s
